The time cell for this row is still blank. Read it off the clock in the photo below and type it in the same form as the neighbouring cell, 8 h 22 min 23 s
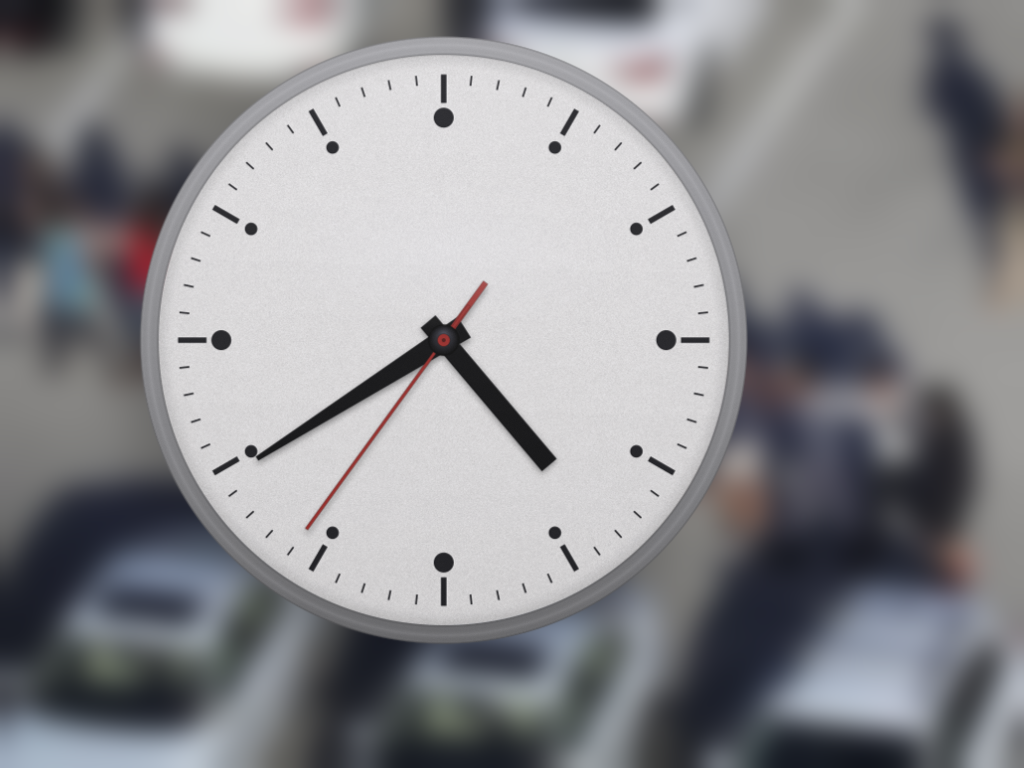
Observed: 4 h 39 min 36 s
